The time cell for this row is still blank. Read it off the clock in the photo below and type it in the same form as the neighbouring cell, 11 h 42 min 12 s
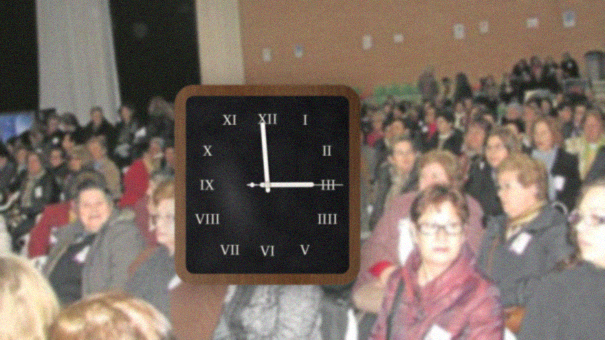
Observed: 2 h 59 min 15 s
